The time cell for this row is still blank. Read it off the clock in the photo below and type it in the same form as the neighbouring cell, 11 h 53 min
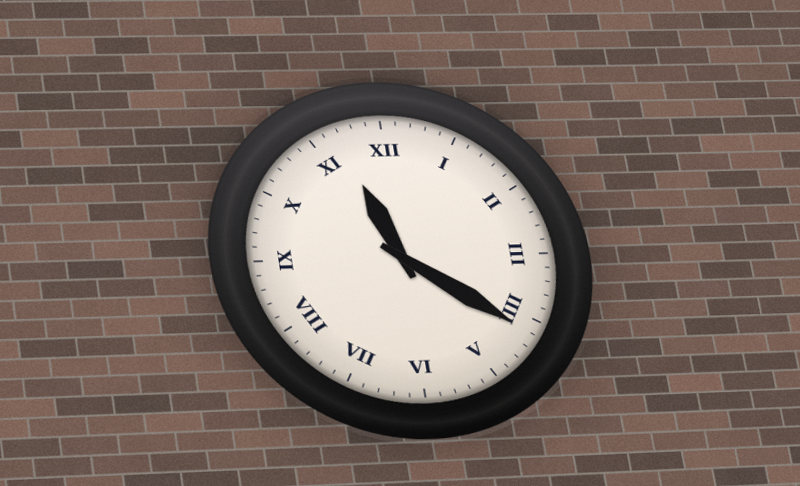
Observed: 11 h 21 min
